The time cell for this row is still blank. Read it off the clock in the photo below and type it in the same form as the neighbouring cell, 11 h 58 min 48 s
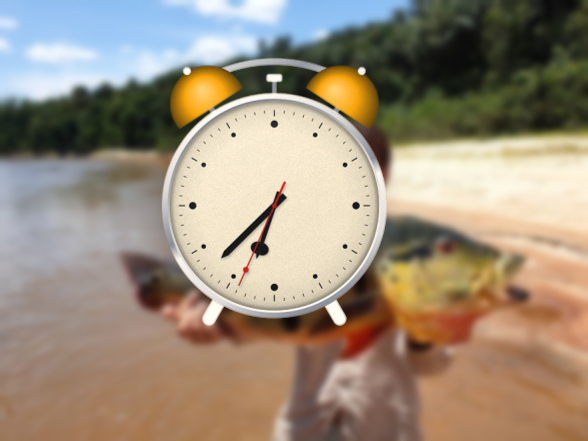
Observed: 6 h 37 min 34 s
